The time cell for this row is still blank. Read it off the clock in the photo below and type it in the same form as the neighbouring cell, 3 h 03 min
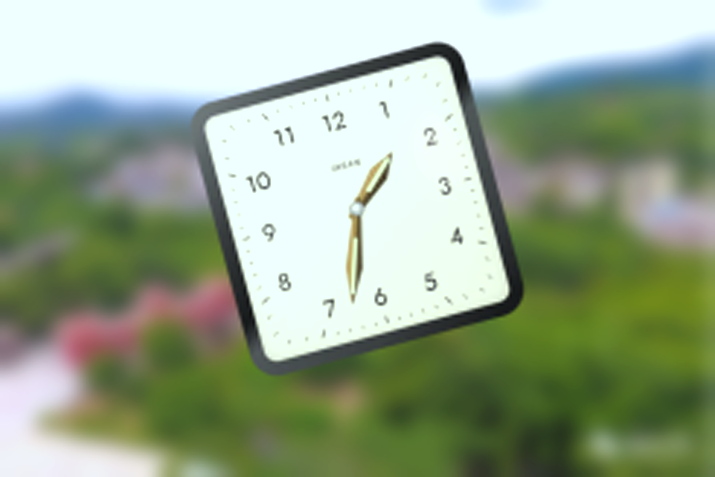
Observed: 1 h 33 min
